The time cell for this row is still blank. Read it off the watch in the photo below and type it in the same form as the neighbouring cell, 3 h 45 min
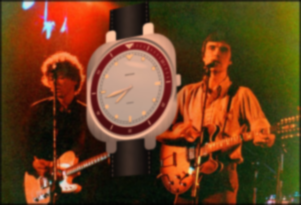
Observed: 7 h 43 min
